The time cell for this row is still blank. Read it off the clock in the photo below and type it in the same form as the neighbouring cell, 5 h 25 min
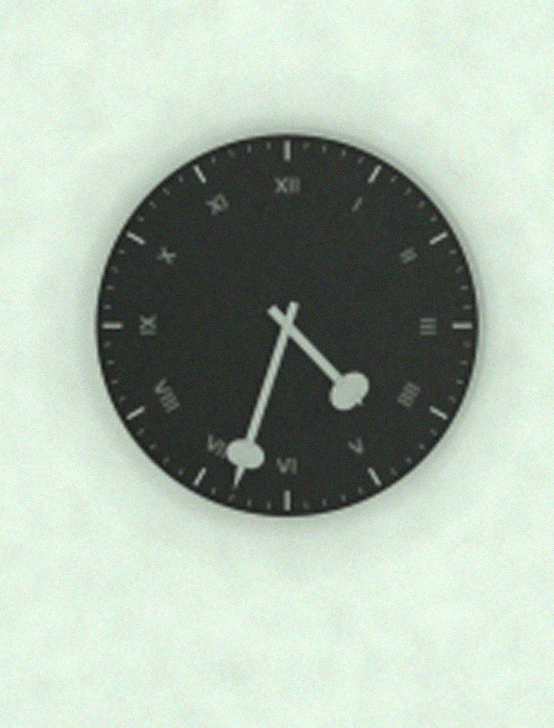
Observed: 4 h 33 min
